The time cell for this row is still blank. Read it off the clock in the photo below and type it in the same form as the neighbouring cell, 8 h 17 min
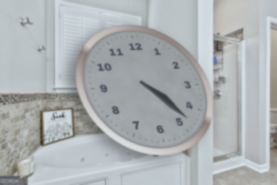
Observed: 4 h 23 min
